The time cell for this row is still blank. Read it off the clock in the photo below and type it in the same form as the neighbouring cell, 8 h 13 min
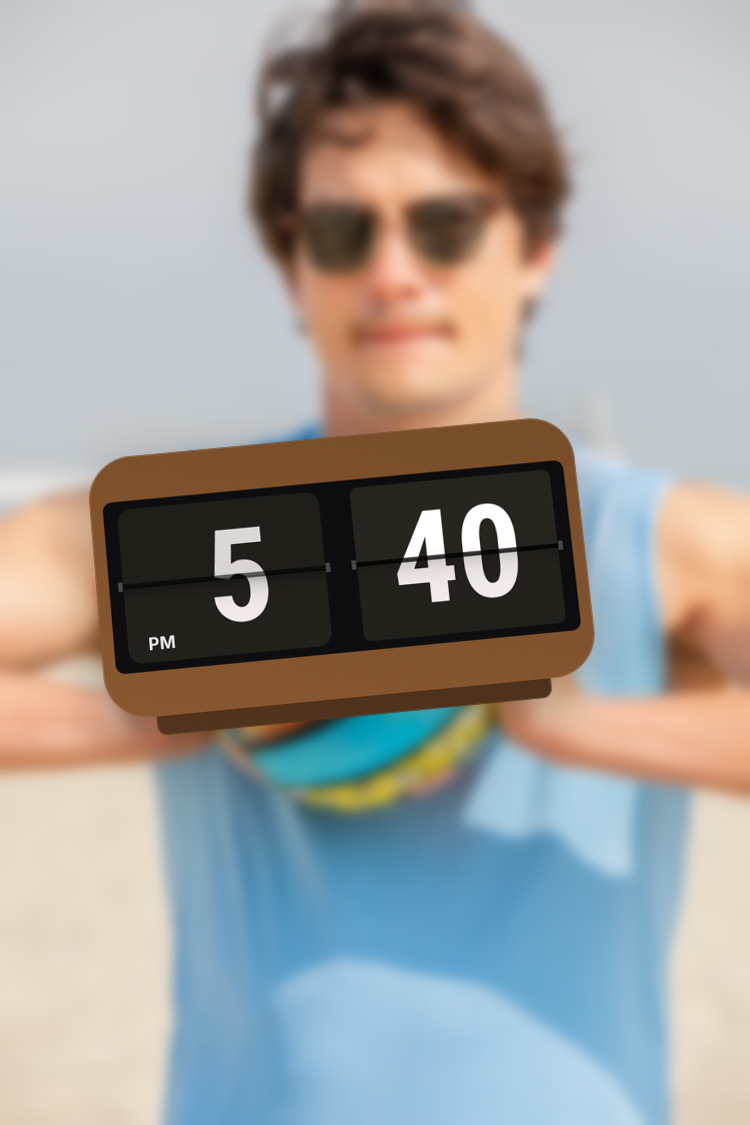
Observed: 5 h 40 min
